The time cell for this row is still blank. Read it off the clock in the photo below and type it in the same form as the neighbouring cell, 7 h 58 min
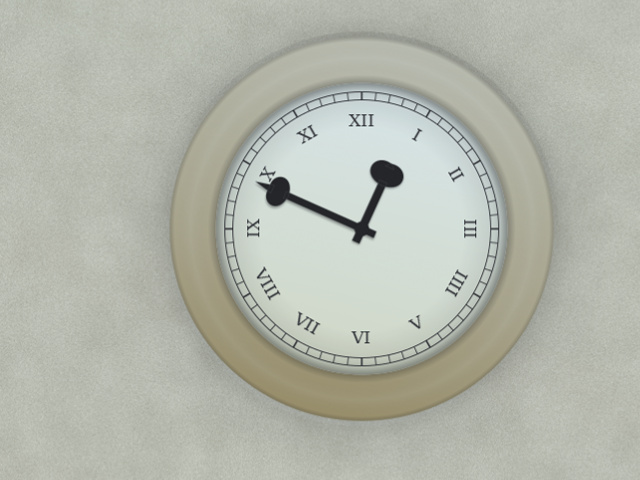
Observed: 12 h 49 min
